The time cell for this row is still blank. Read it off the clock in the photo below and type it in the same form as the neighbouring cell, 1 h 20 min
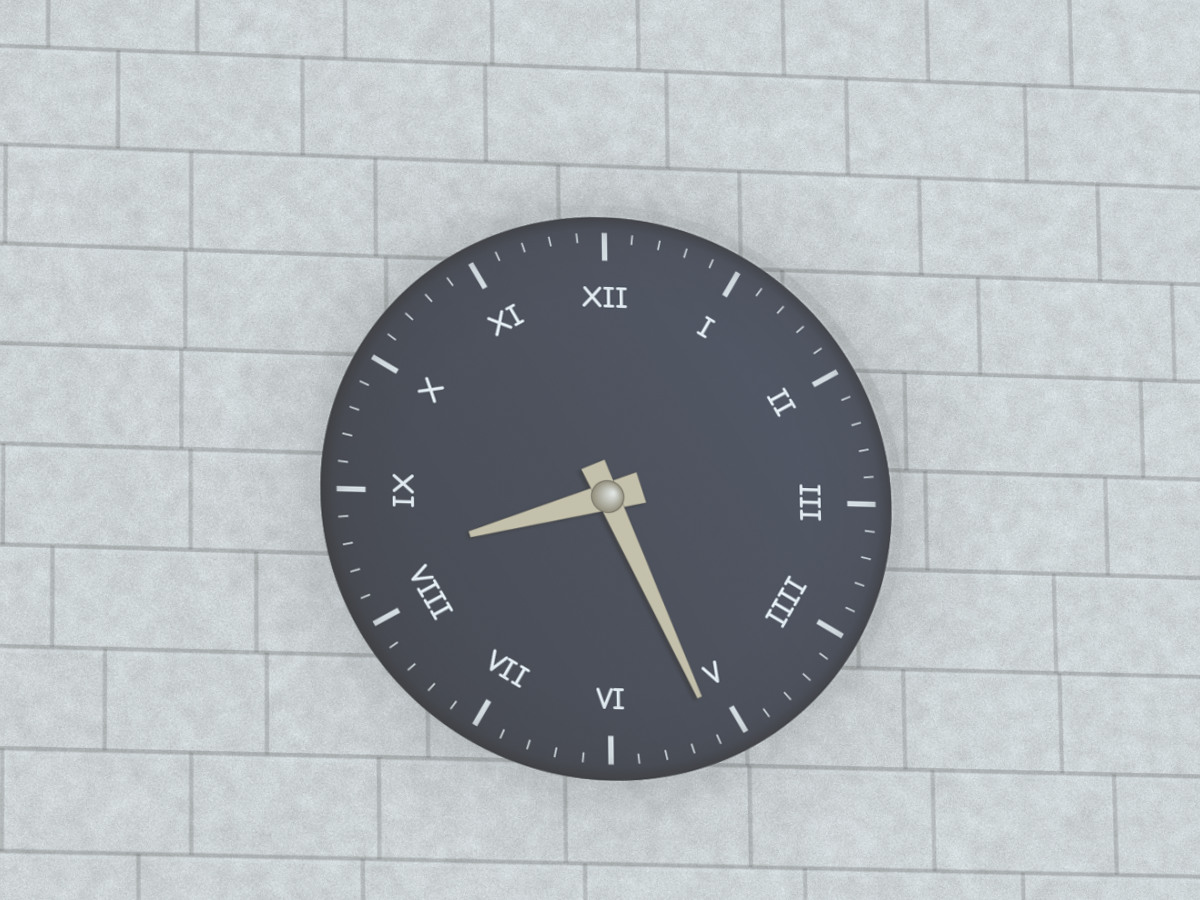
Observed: 8 h 26 min
